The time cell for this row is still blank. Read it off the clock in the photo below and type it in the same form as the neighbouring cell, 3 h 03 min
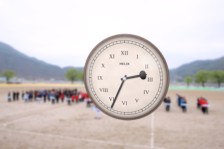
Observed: 2 h 34 min
